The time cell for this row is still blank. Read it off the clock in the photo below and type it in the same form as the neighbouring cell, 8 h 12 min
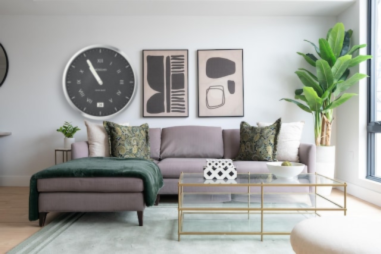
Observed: 10 h 55 min
